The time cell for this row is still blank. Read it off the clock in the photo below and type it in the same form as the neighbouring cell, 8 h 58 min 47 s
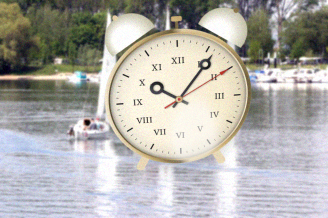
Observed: 10 h 06 min 10 s
